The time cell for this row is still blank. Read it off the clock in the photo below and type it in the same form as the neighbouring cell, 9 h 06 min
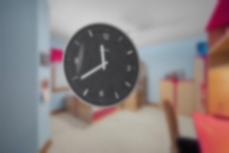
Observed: 11 h 39 min
